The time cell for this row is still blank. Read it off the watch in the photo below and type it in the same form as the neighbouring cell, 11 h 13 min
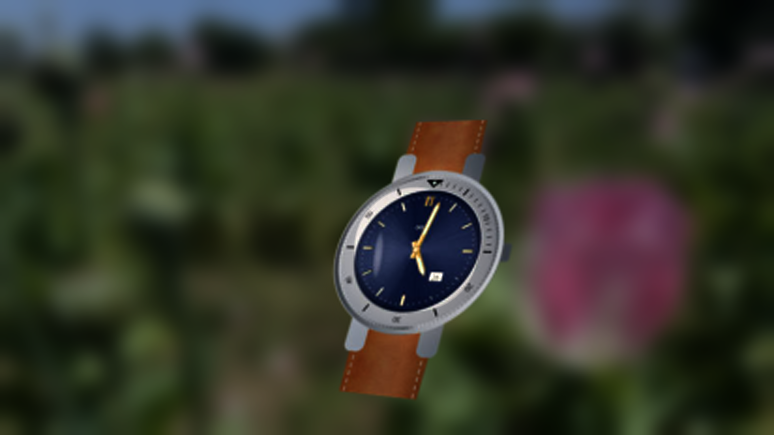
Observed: 5 h 02 min
